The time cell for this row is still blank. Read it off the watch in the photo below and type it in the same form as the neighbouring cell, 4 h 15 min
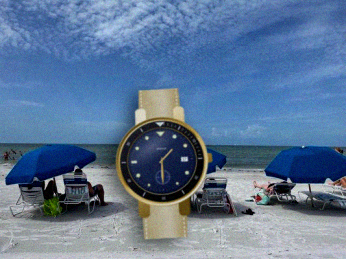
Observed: 1 h 30 min
